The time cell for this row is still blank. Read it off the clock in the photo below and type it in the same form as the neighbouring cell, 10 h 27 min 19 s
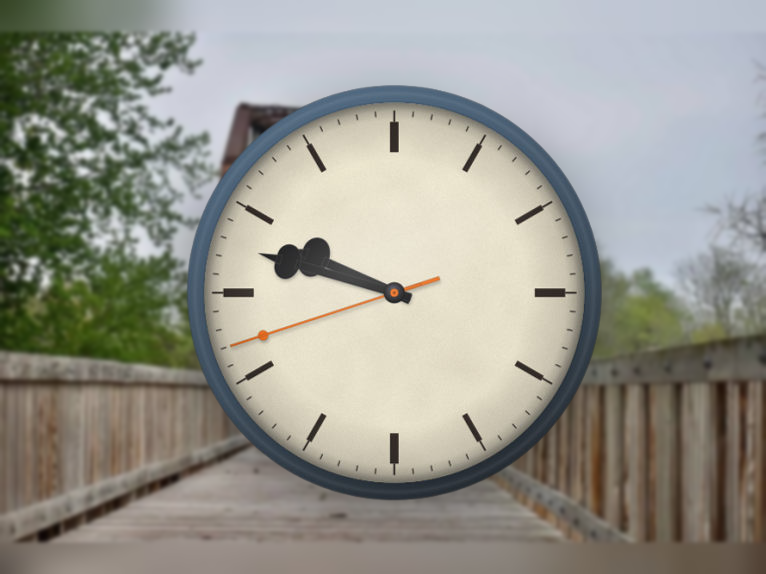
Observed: 9 h 47 min 42 s
